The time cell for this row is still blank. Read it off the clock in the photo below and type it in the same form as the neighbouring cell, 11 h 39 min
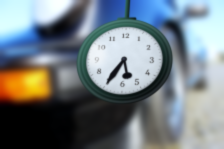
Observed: 5 h 35 min
